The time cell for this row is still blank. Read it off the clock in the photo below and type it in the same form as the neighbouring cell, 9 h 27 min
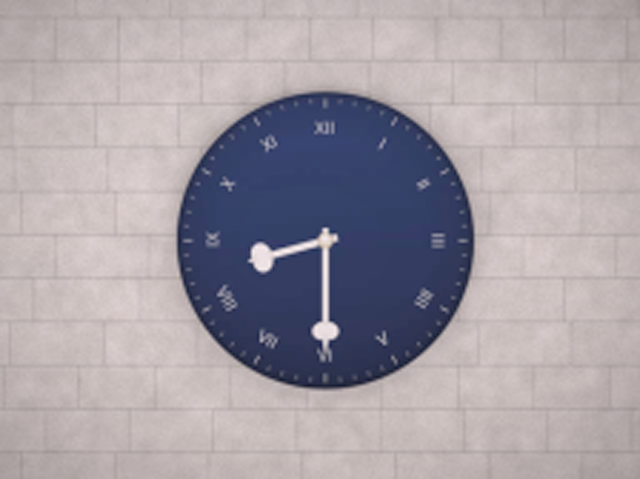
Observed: 8 h 30 min
